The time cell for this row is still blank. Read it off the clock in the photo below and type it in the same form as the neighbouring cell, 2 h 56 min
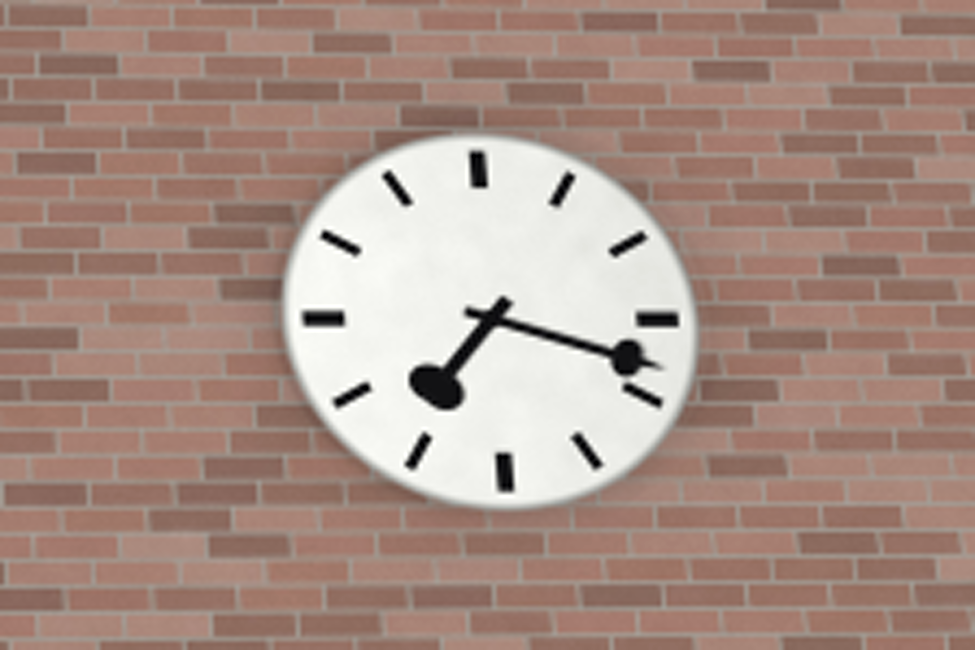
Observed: 7 h 18 min
